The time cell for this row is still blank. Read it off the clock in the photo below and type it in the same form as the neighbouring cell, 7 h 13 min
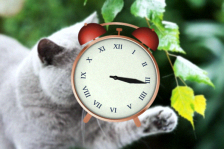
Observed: 3 h 16 min
